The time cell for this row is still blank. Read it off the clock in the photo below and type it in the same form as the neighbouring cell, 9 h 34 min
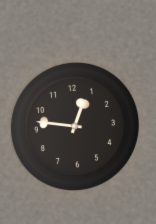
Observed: 12 h 47 min
